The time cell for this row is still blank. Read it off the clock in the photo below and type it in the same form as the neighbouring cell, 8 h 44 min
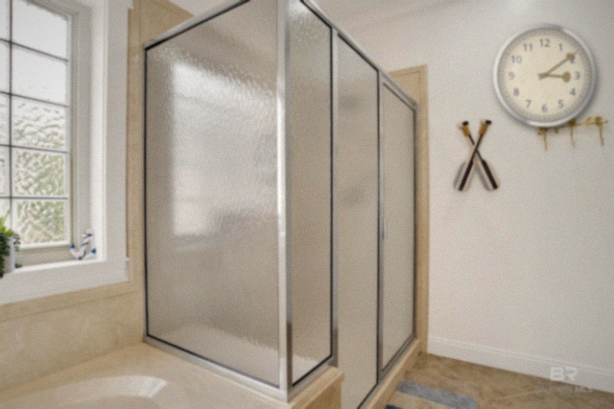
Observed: 3 h 09 min
